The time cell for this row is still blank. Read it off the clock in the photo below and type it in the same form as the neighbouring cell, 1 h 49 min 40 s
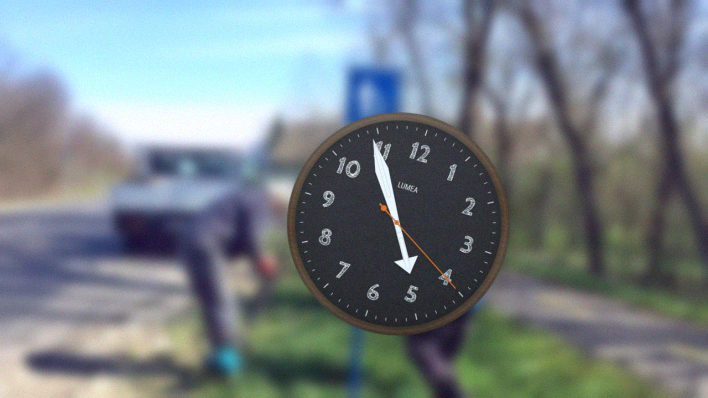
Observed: 4 h 54 min 20 s
